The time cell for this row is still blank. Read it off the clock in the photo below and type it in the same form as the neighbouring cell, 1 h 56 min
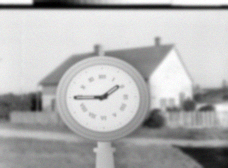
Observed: 1 h 45 min
